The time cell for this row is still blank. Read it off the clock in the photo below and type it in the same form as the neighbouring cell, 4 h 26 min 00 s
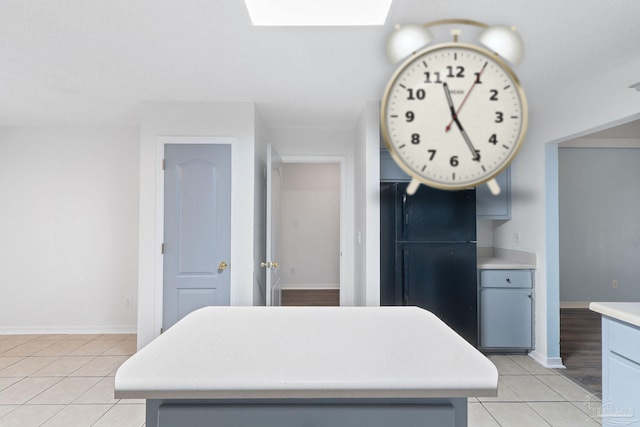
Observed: 11 h 25 min 05 s
